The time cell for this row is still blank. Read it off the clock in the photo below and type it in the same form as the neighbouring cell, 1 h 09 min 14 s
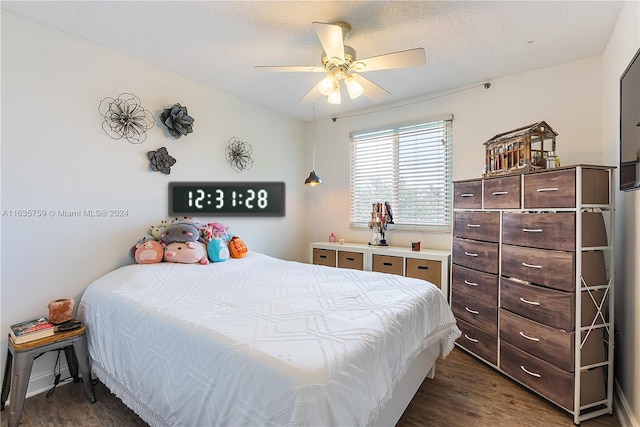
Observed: 12 h 31 min 28 s
